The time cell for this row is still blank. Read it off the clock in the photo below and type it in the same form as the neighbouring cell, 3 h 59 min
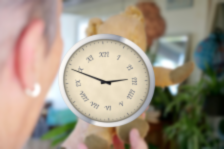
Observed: 2 h 49 min
